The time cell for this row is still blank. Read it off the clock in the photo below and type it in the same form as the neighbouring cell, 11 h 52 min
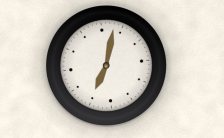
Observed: 7 h 03 min
